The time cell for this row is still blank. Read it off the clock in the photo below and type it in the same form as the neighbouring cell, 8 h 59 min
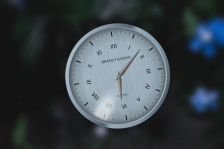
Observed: 6 h 08 min
